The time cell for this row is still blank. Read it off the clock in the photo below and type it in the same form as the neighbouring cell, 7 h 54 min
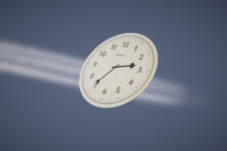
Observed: 2 h 36 min
